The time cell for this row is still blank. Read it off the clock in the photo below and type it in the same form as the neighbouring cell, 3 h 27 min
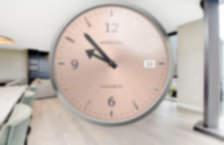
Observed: 9 h 53 min
